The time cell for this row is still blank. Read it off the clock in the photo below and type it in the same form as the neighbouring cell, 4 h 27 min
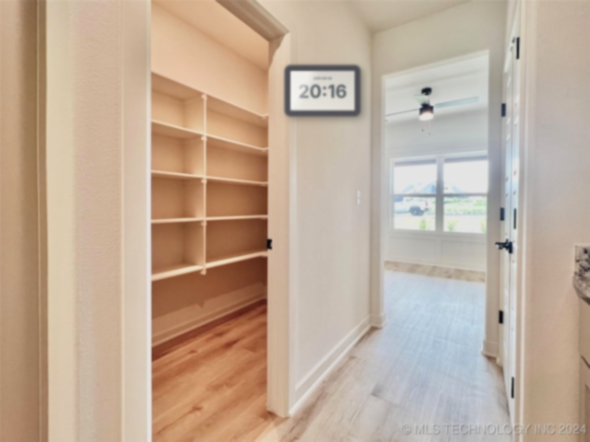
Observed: 20 h 16 min
